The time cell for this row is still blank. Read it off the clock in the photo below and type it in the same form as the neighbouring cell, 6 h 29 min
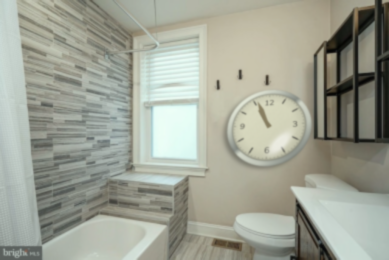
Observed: 10 h 56 min
